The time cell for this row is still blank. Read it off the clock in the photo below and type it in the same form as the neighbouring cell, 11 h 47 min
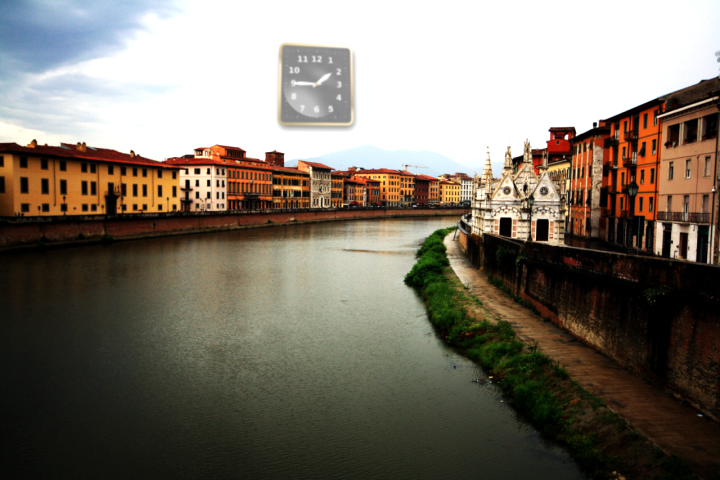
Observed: 1 h 45 min
